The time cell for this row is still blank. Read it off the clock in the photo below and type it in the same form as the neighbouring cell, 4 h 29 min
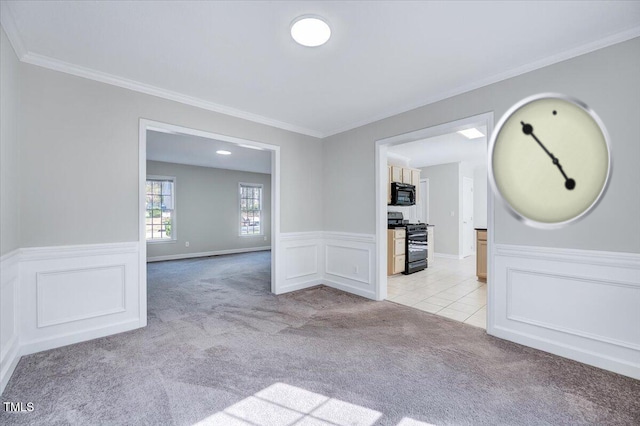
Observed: 4 h 53 min
